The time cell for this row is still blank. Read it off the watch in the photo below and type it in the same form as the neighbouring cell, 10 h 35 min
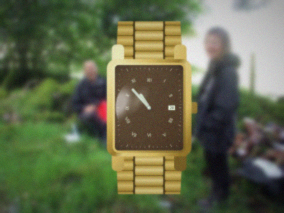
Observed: 10 h 53 min
